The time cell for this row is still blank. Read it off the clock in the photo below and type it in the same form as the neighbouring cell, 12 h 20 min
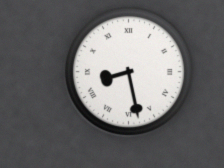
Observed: 8 h 28 min
